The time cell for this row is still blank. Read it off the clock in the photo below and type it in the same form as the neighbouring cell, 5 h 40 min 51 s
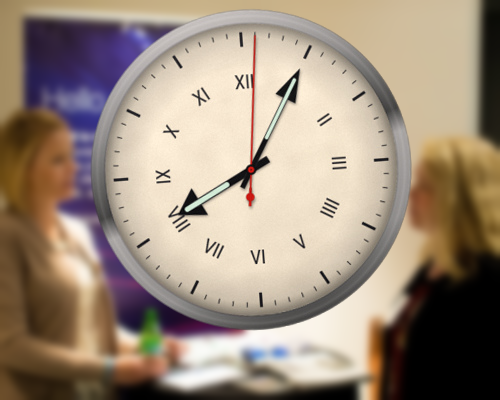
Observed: 8 h 05 min 01 s
